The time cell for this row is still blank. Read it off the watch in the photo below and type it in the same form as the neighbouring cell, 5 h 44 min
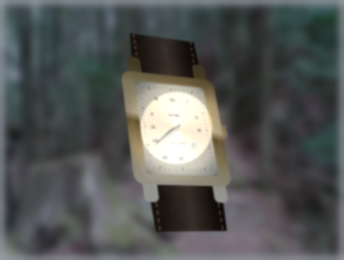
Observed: 7 h 39 min
